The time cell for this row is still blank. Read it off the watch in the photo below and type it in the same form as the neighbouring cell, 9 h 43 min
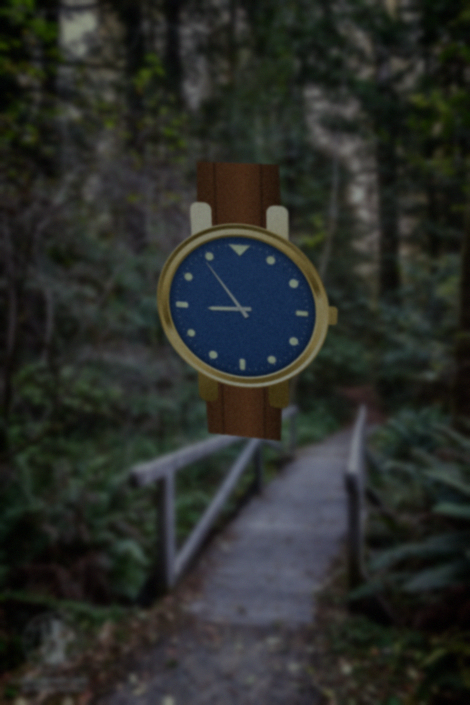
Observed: 8 h 54 min
